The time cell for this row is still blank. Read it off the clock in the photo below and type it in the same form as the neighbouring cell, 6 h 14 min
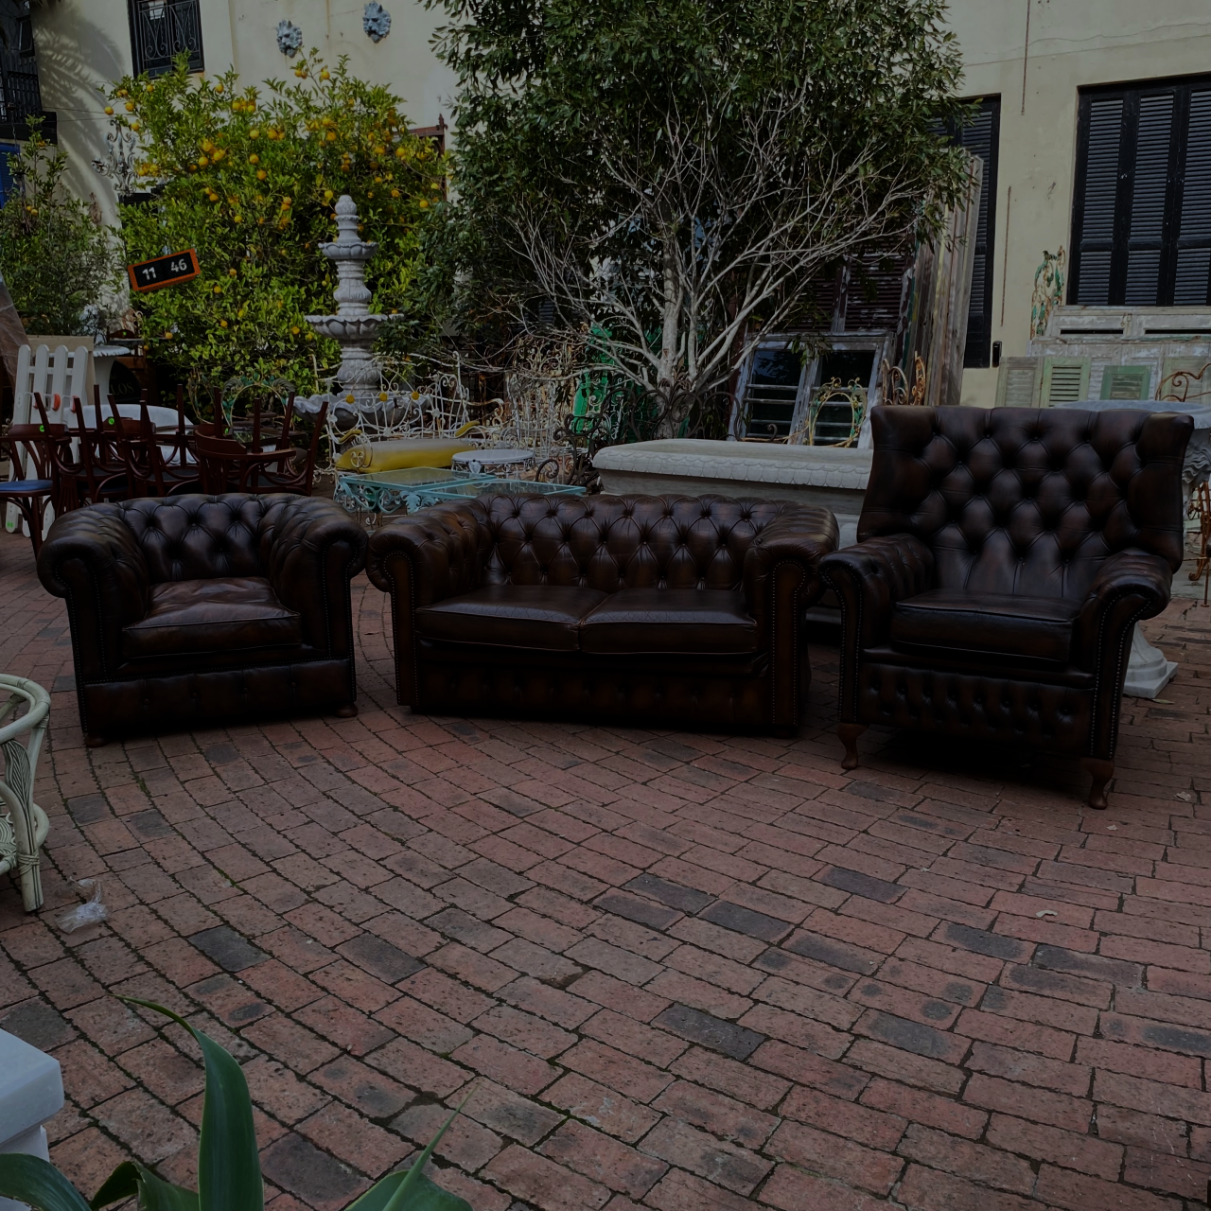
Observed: 11 h 46 min
